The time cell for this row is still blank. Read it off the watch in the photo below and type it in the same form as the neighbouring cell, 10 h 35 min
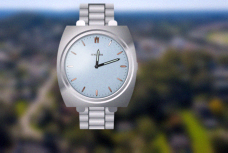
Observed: 12 h 12 min
